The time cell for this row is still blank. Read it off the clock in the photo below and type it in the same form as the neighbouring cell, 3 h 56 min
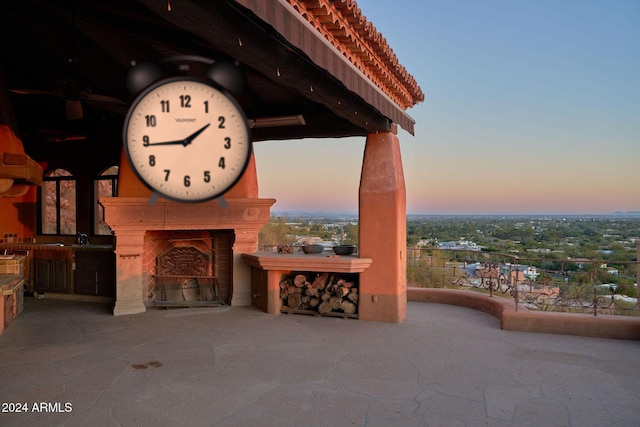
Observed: 1 h 44 min
